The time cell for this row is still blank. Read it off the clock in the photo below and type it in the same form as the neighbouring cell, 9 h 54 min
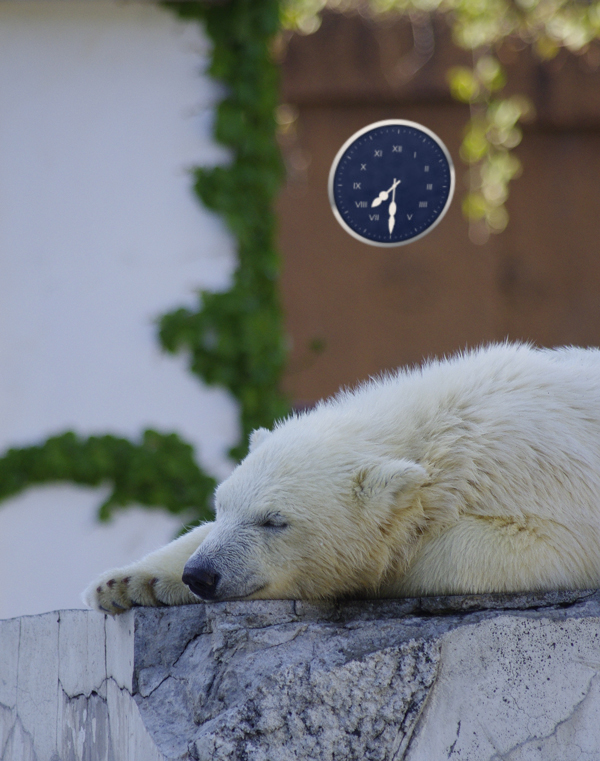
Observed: 7 h 30 min
